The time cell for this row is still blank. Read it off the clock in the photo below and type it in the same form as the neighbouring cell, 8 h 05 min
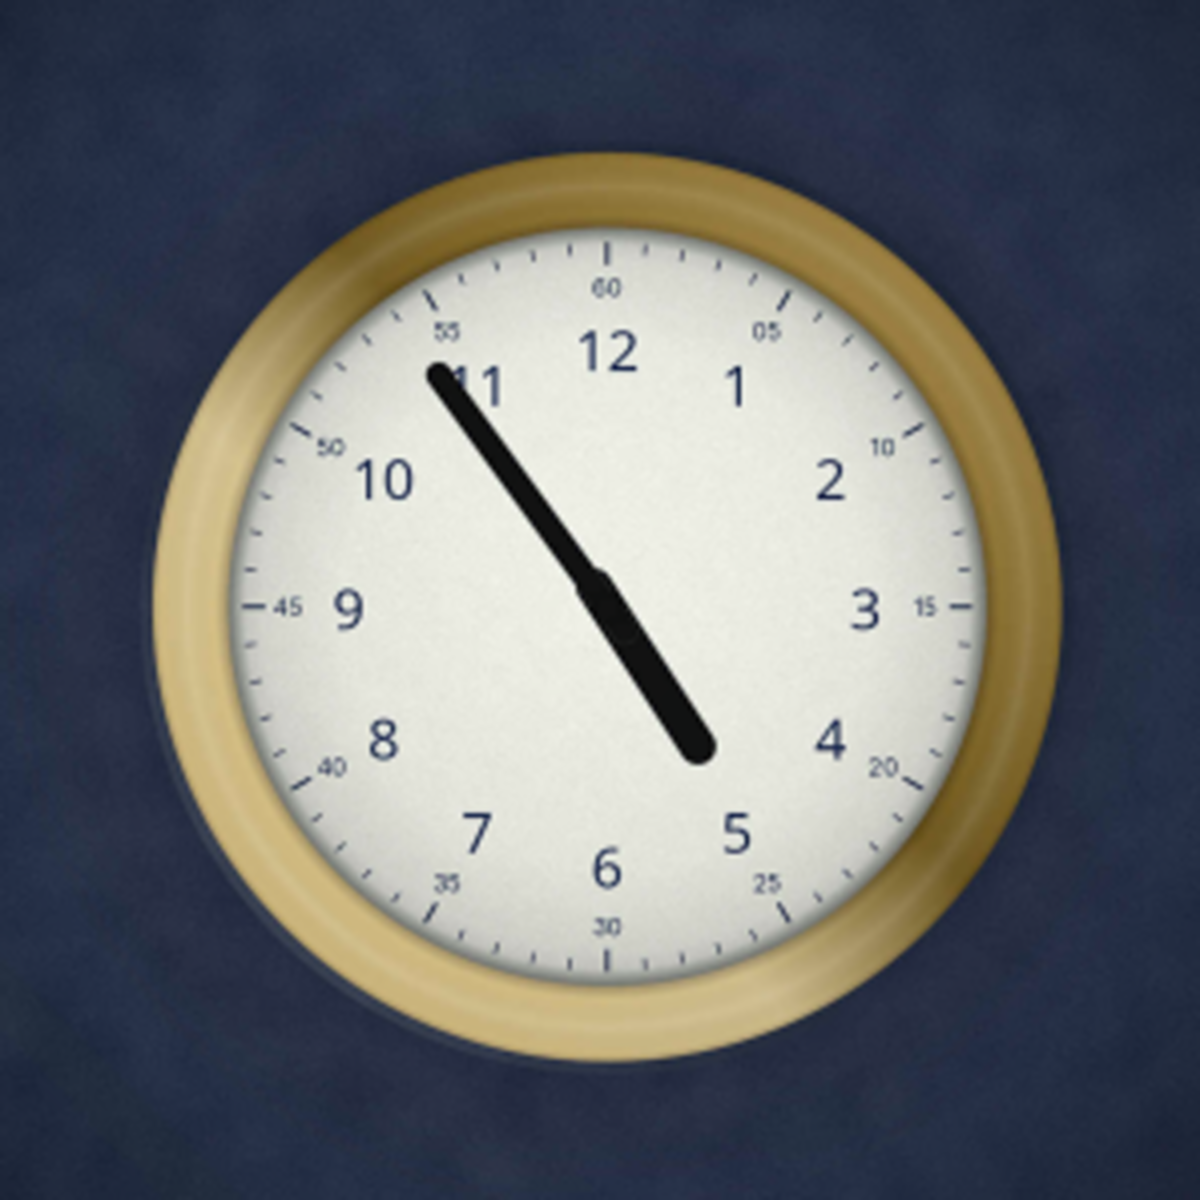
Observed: 4 h 54 min
